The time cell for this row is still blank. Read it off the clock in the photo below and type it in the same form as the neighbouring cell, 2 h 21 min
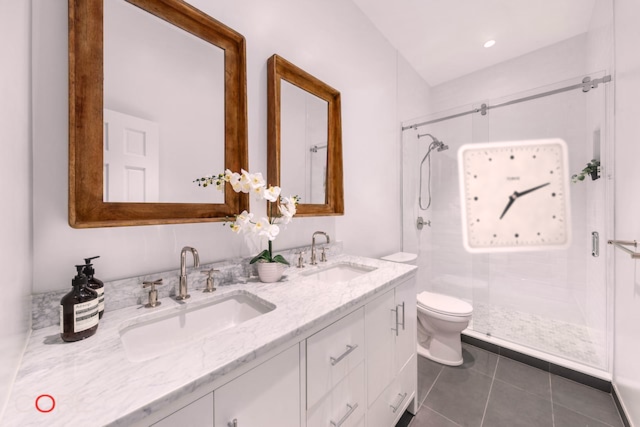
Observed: 7 h 12 min
